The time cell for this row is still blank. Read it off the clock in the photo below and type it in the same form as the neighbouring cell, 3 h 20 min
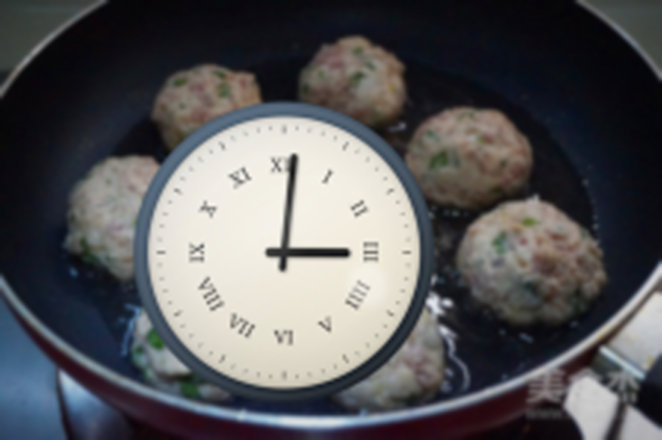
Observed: 3 h 01 min
